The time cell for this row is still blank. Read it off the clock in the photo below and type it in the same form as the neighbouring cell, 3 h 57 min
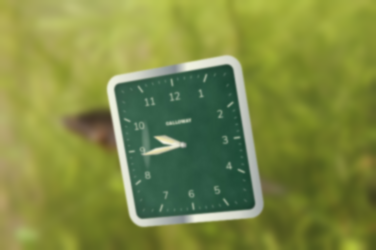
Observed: 9 h 44 min
